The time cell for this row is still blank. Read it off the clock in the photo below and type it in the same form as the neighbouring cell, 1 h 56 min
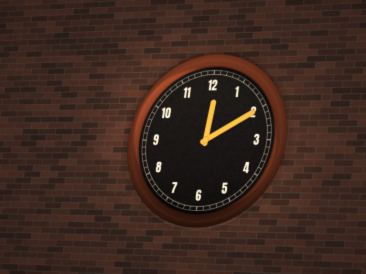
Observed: 12 h 10 min
